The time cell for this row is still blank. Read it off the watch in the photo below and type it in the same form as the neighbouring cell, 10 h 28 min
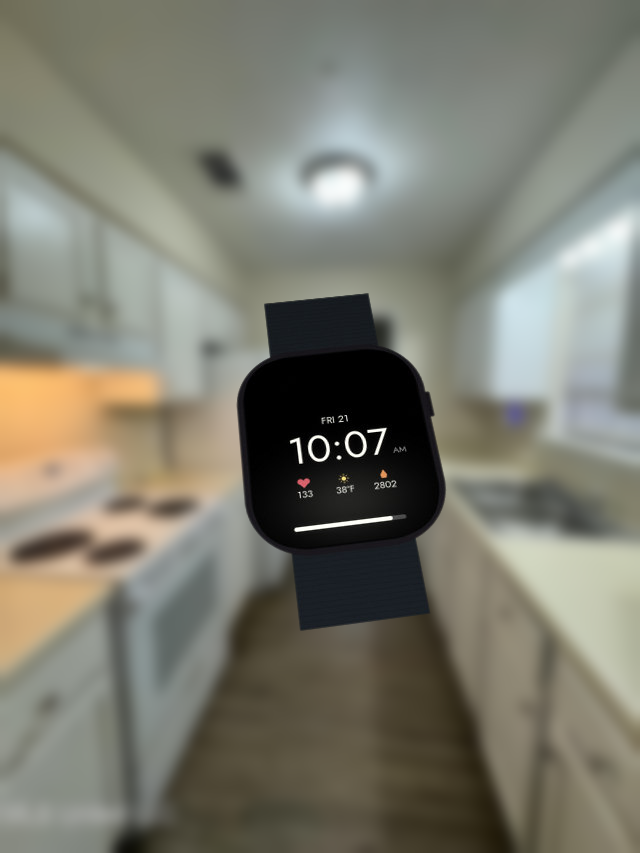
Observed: 10 h 07 min
